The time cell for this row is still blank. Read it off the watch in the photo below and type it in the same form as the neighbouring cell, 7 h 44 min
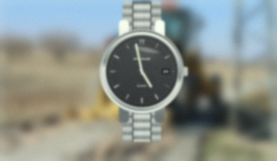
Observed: 4 h 58 min
